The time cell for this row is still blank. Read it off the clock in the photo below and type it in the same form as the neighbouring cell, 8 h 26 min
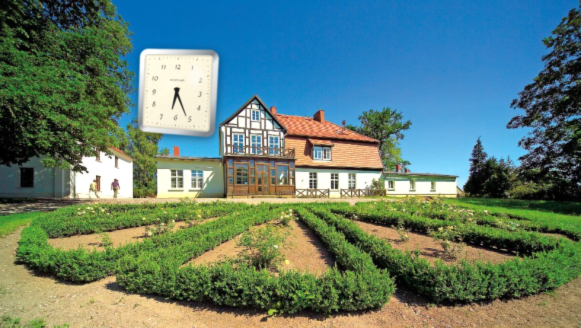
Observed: 6 h 26 min
